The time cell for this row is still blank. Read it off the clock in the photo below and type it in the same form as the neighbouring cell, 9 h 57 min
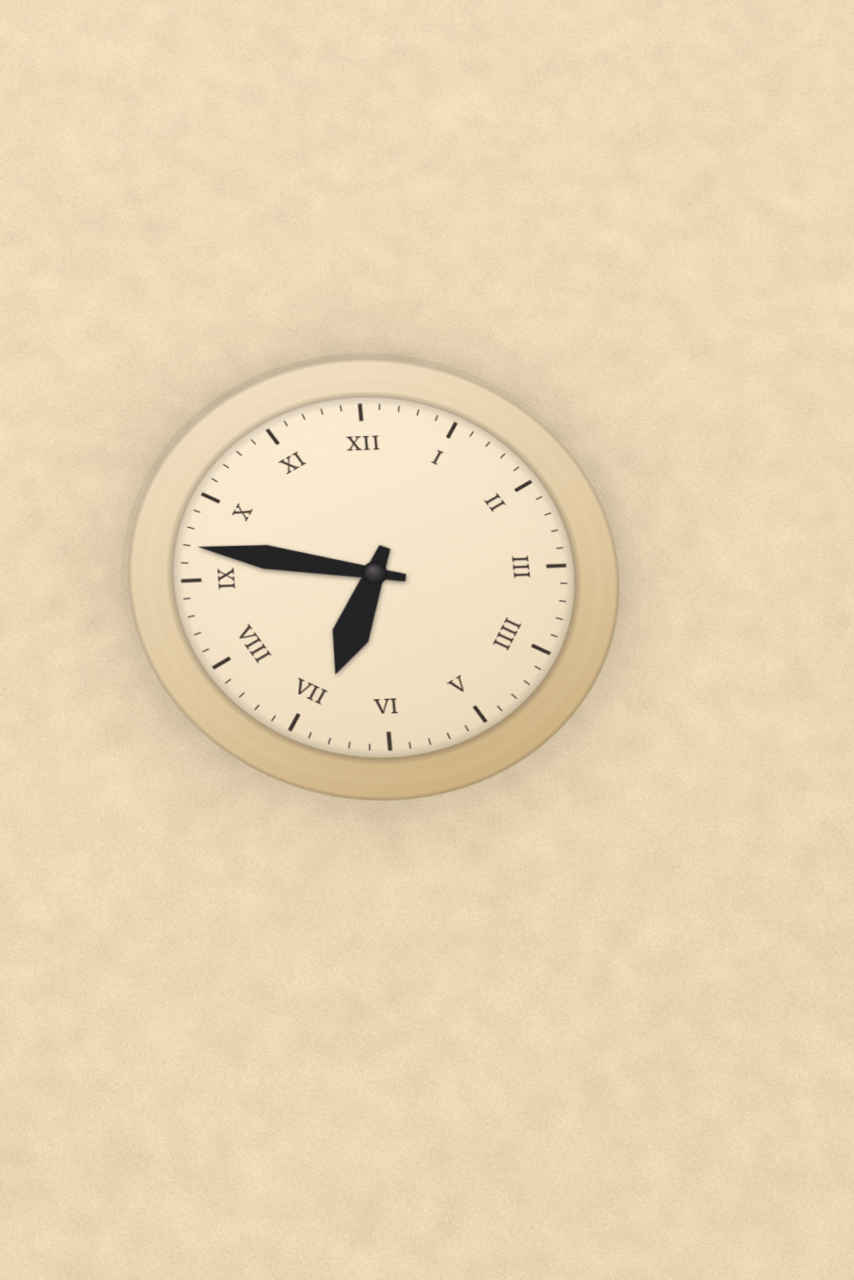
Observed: 6 h 47 min
